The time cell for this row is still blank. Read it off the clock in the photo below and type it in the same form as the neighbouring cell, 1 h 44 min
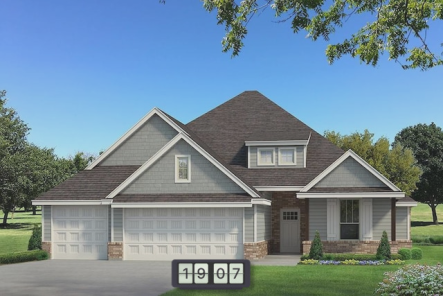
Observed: 19 h 07 min
